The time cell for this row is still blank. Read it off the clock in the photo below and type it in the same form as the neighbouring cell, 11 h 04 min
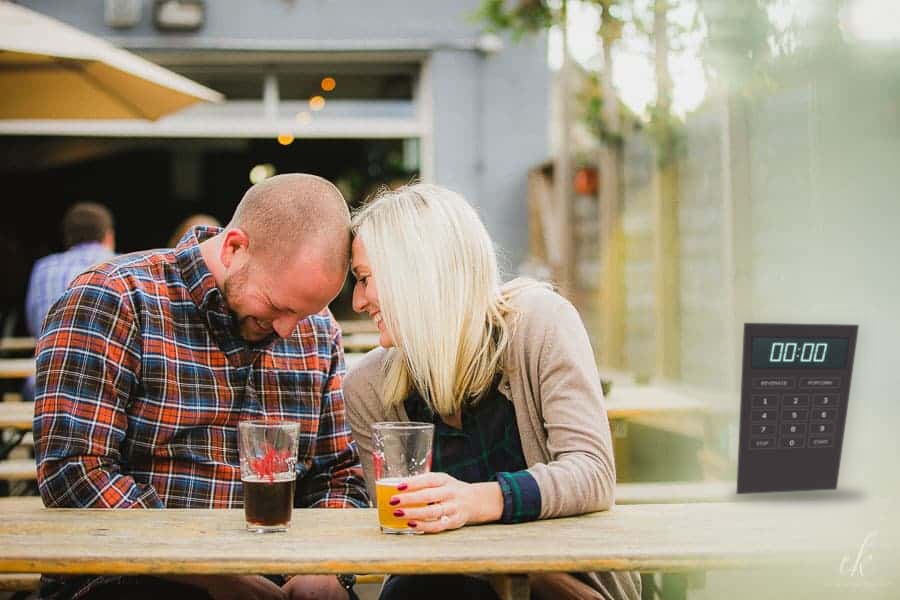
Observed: 0 h 00 min
